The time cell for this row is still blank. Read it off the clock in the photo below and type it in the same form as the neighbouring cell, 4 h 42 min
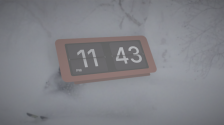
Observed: 11 h 43 min
